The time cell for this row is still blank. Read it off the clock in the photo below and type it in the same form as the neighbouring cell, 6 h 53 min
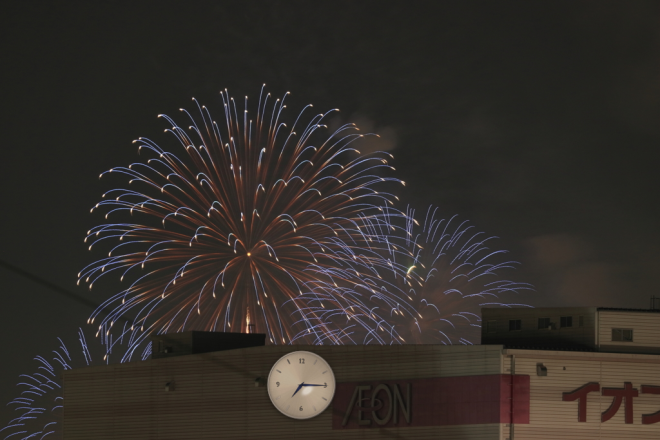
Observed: 7 h 15 min
